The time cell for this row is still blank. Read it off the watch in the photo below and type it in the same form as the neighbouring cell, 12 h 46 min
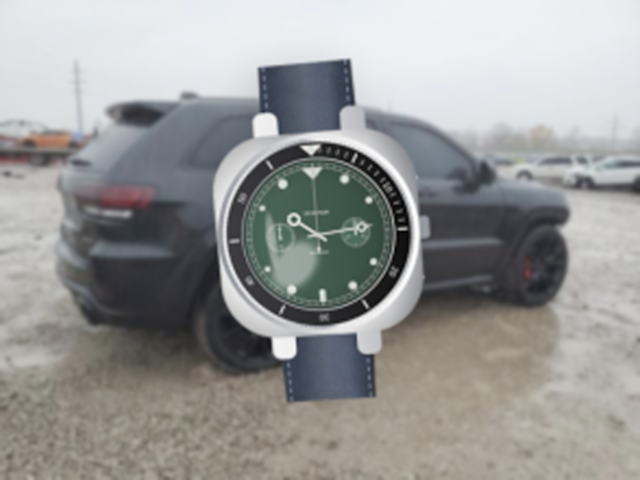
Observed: 10 h 14 min
